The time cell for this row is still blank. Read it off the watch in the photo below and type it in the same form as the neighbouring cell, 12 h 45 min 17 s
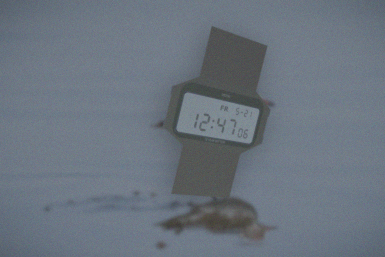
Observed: 12 h 47 min 06 s
